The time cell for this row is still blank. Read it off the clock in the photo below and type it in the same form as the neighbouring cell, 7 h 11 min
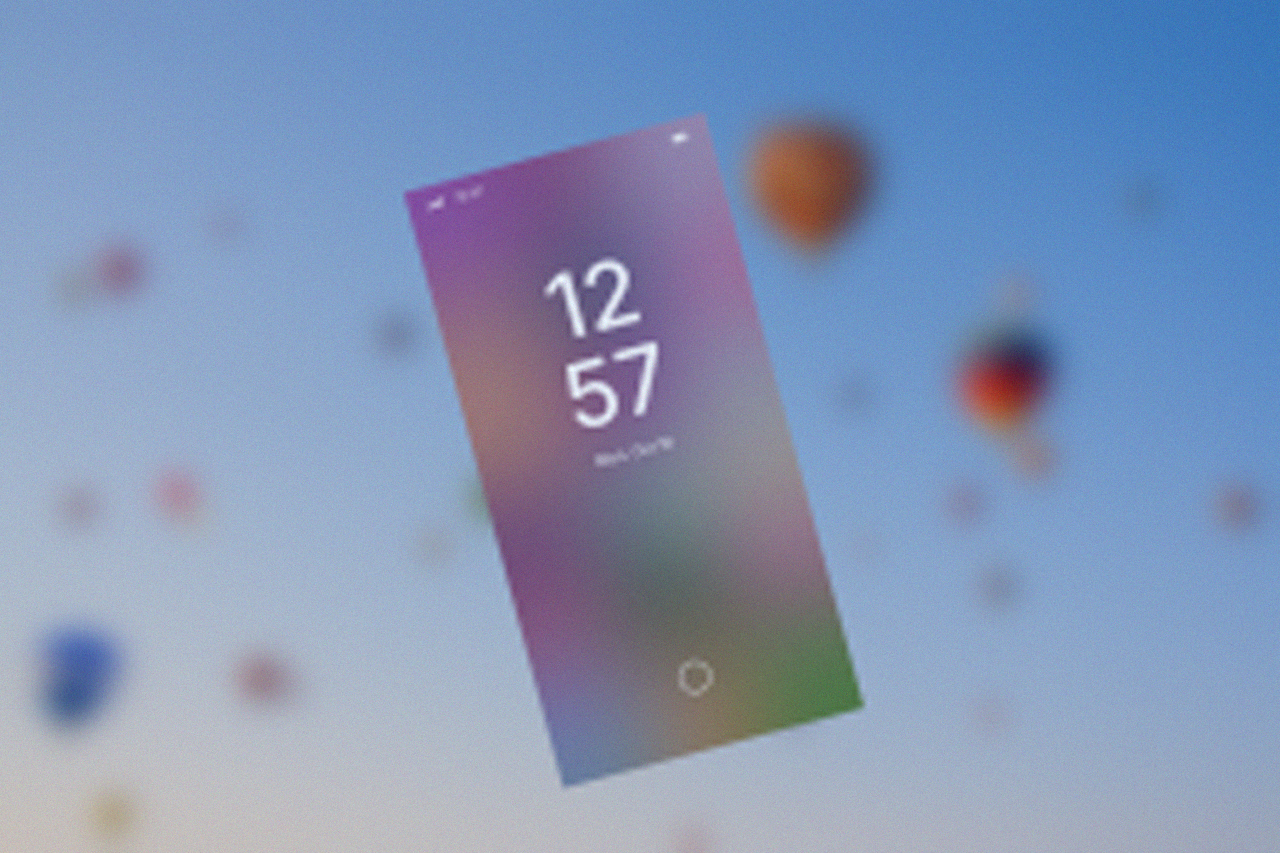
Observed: 12 h 57 min
